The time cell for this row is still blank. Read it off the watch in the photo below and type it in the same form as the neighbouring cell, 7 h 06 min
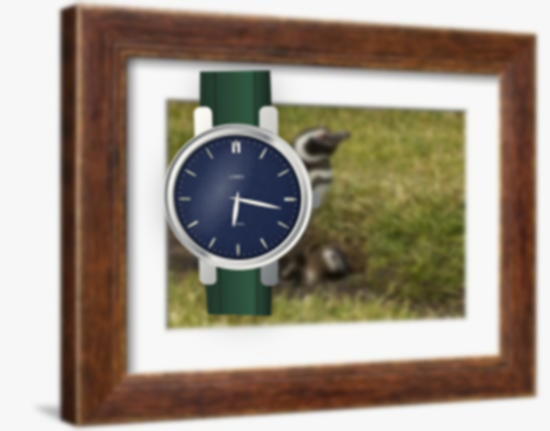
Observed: 6 h 17 min
